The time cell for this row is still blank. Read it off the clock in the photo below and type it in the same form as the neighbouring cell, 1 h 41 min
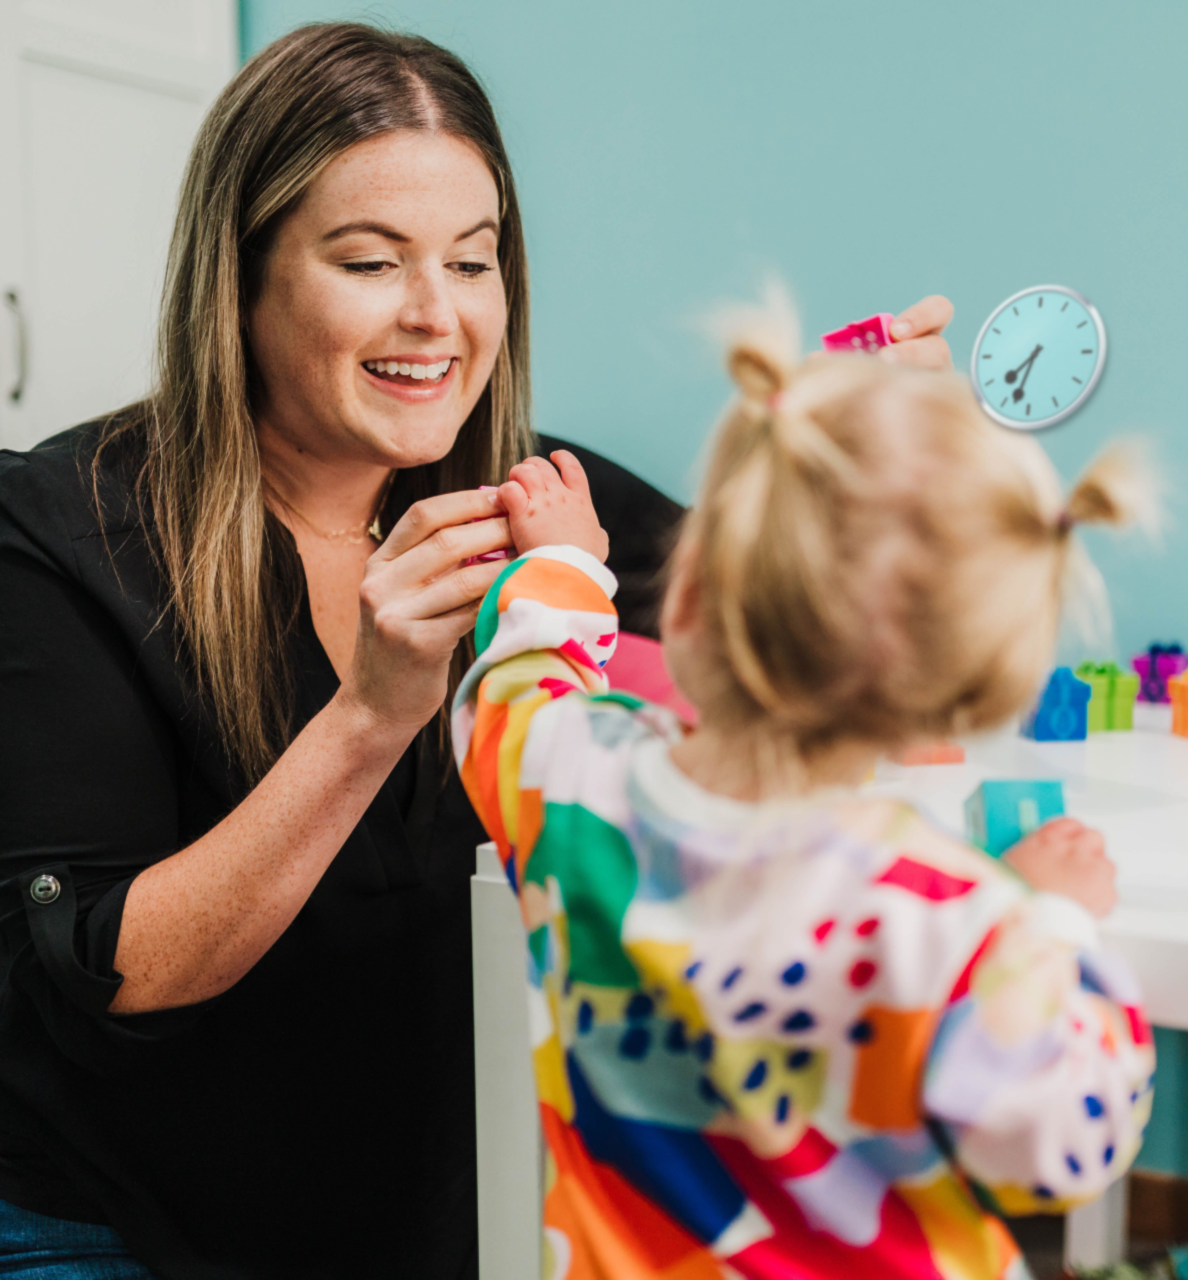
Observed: 7 h 33 min
